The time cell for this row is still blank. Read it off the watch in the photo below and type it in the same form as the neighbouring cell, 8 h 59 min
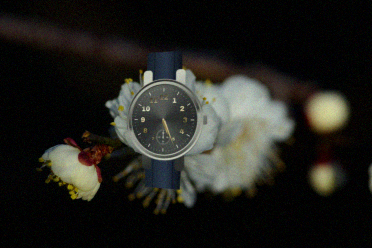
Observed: 5 h 26 min
